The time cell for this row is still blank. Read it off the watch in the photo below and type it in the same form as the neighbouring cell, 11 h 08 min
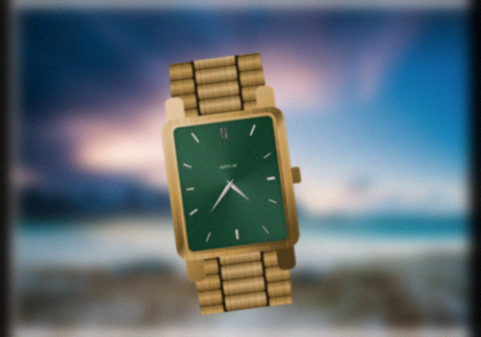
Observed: 4 h 37 min
